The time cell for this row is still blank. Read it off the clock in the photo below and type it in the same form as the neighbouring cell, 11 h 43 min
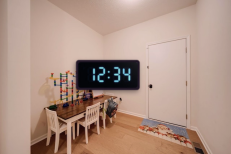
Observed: 12 h 34 min
